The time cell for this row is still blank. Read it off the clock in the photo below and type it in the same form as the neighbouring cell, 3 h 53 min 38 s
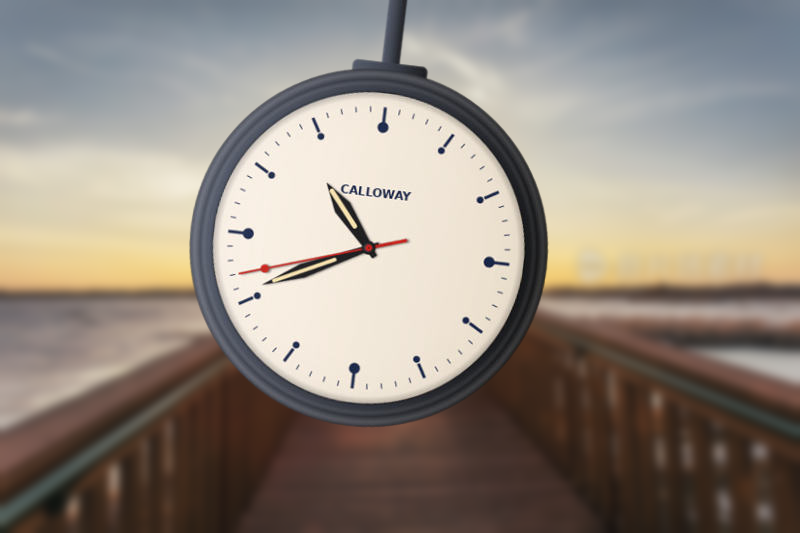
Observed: 10 h 40 min 42 s
